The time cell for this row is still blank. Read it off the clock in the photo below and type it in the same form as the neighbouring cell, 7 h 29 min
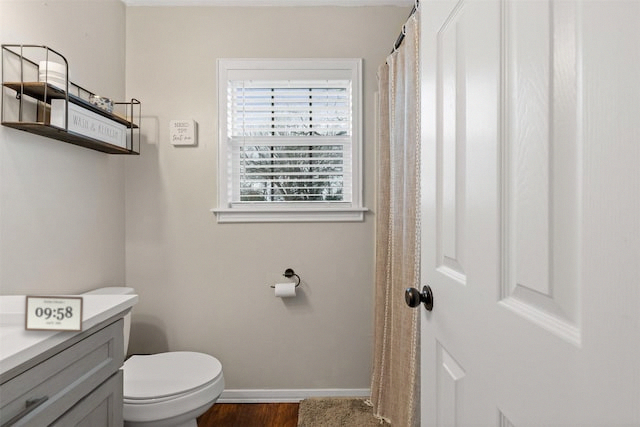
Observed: 9 h 58 min
